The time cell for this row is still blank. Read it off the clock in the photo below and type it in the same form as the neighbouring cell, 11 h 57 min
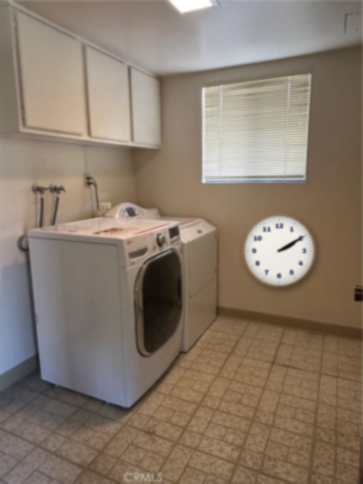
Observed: 2 h 10 min
